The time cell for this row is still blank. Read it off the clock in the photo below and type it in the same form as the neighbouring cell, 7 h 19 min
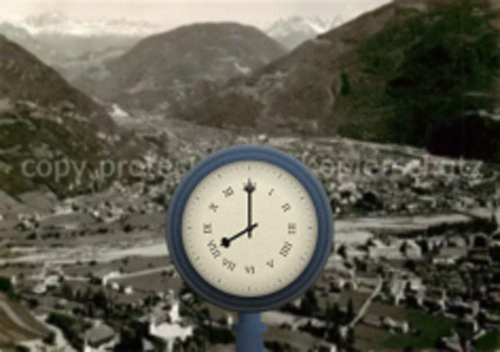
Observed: 8 h 00 min
